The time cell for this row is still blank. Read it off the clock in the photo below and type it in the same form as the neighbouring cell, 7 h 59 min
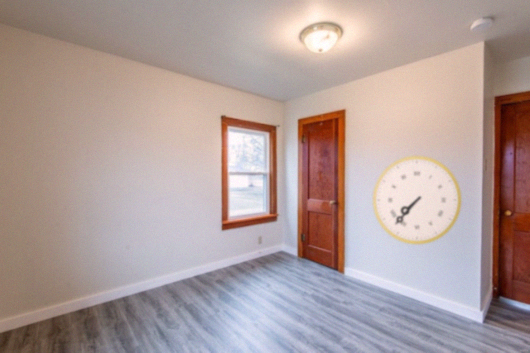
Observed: 7 h 37 min
